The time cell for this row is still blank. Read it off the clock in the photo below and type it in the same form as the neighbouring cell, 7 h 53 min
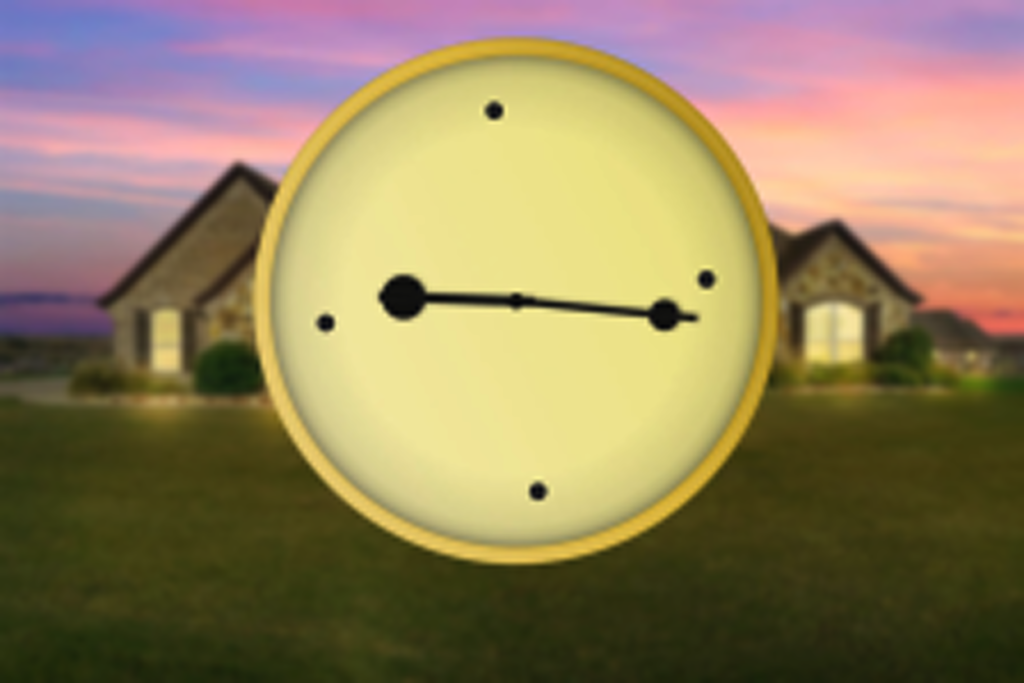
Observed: 9 h 17 min
